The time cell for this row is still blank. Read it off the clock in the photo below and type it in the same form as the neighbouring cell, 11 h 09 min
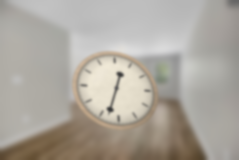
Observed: 12 h 33 min
